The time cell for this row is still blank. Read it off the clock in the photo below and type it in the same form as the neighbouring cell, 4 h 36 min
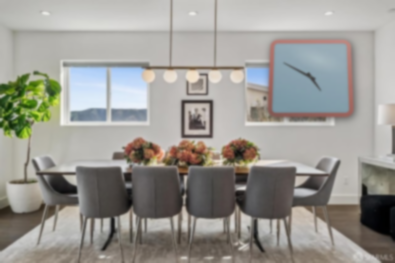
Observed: 4 h 50 min
